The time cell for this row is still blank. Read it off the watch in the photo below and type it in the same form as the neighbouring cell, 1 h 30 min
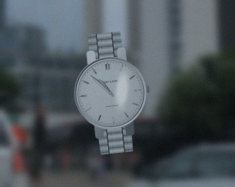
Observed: 10 h 53 min
